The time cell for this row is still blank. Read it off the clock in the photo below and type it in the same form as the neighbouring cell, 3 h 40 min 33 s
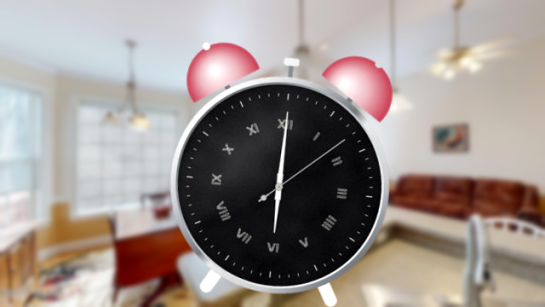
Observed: 6 h 00 min 08 s
